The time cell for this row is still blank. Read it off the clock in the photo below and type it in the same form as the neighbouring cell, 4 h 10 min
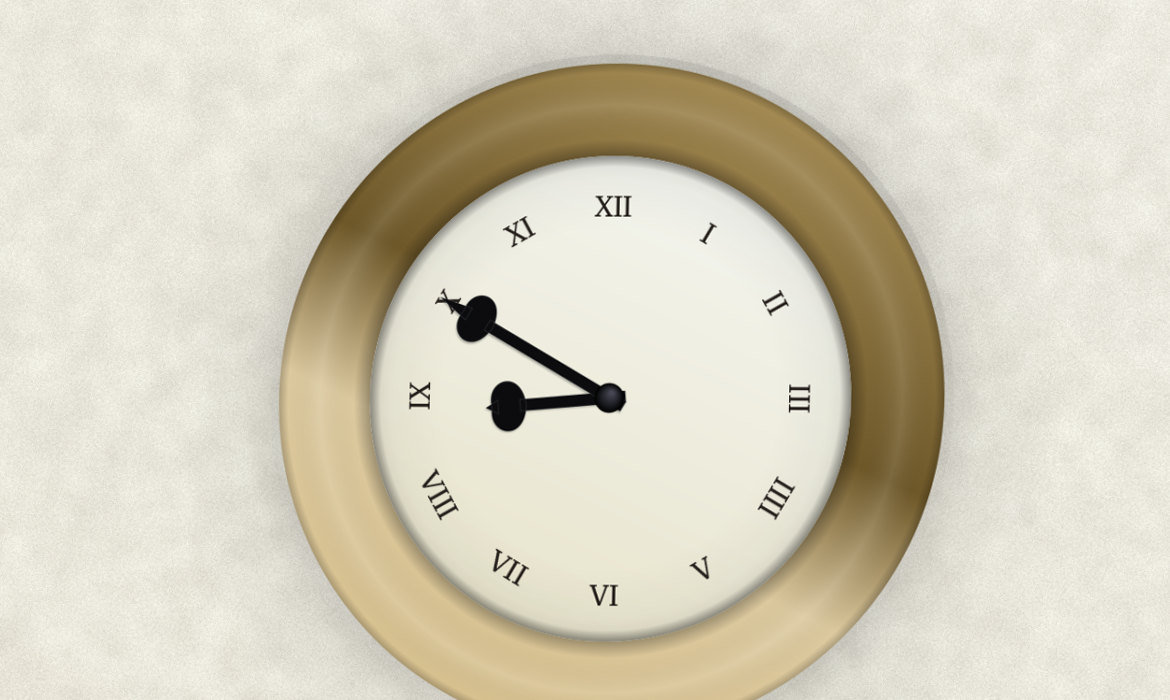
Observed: 8 h 50 min
